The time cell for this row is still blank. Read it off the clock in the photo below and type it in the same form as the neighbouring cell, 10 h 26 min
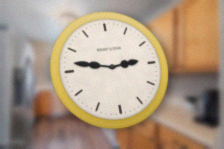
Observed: 2 h 47 min
